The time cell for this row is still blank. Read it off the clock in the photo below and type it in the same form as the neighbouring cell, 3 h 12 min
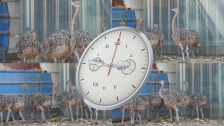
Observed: 2 h 46 min
